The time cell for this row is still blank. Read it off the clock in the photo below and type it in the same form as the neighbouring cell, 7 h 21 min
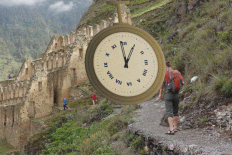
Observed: 12 h 59 min
